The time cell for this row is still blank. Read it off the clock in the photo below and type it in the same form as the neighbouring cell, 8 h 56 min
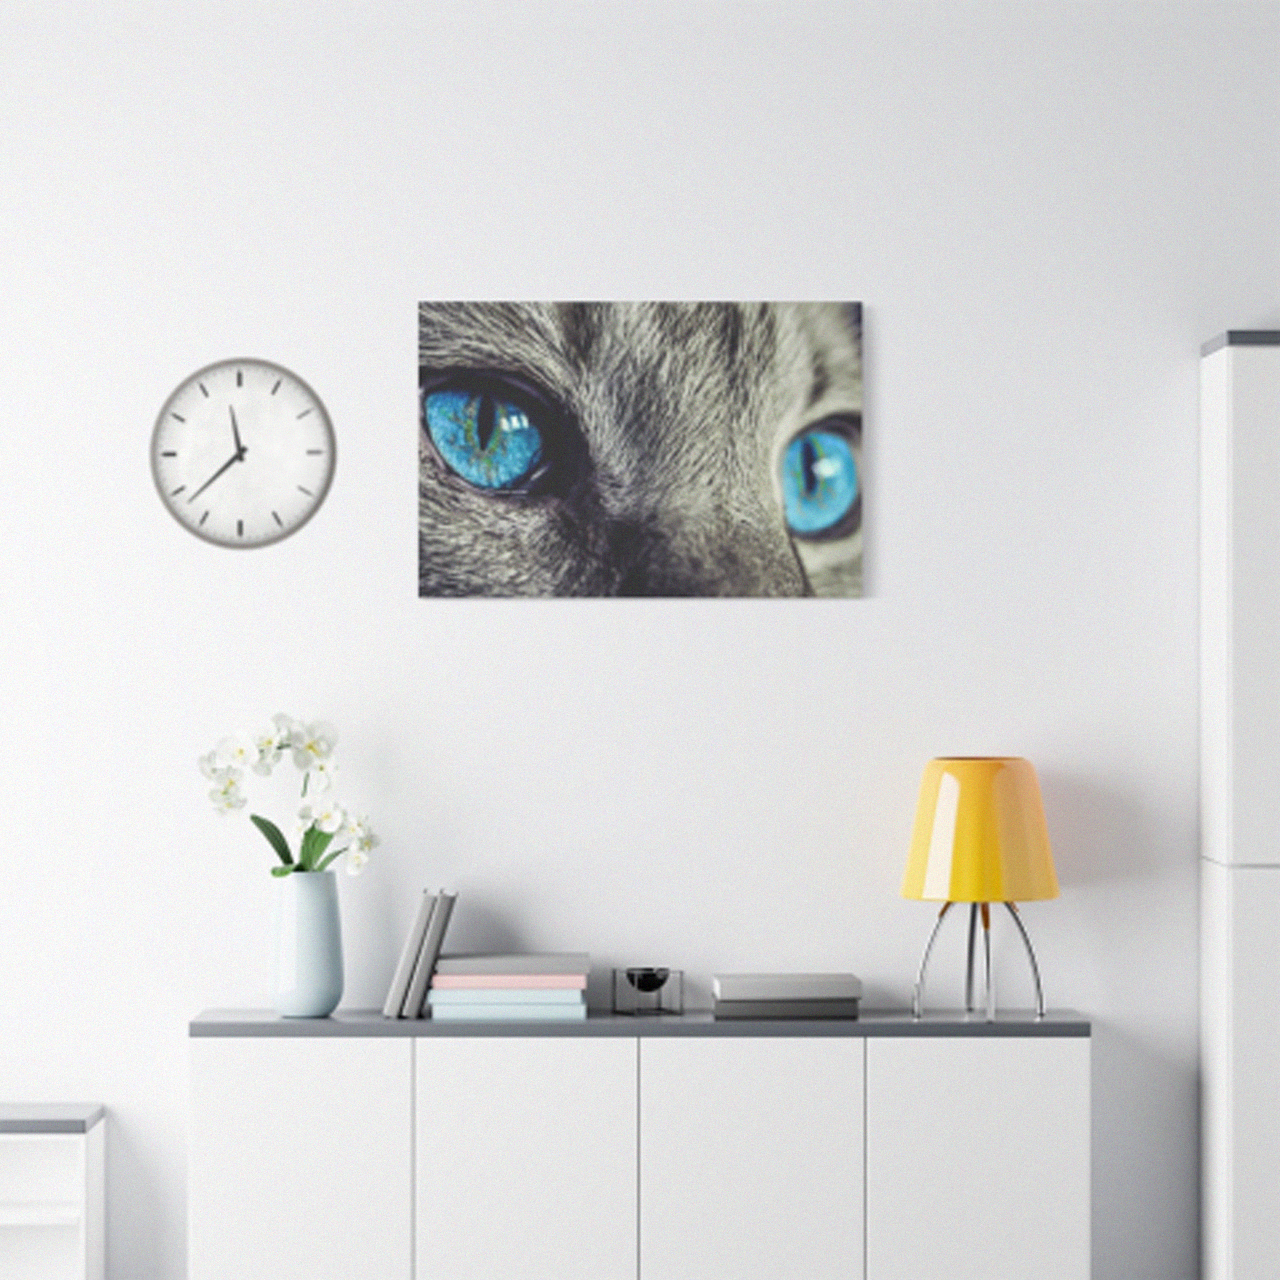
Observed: 11 h 38 min
